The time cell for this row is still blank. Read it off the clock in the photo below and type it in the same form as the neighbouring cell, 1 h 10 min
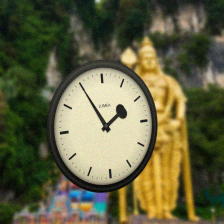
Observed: 1 h 55 min
